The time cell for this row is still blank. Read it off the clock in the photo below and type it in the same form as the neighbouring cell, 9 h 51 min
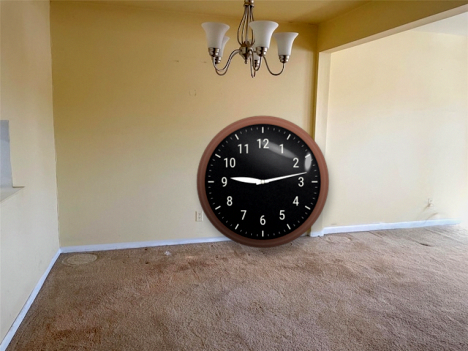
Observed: 9 h 13 min
